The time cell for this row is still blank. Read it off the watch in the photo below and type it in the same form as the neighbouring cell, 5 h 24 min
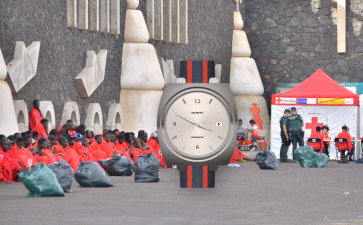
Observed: 3 h 49 min
